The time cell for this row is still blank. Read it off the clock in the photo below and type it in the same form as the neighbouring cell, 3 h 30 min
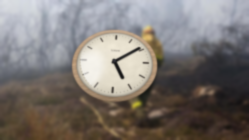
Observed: 5 h 09 min
